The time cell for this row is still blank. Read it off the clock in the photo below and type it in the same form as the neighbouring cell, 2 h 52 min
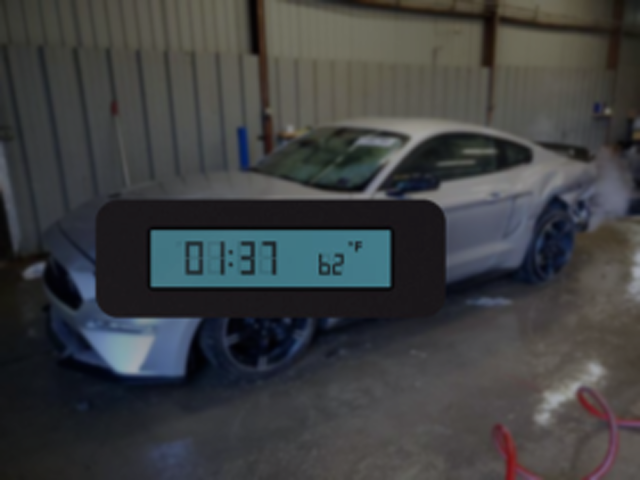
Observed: 1 h 37 min
